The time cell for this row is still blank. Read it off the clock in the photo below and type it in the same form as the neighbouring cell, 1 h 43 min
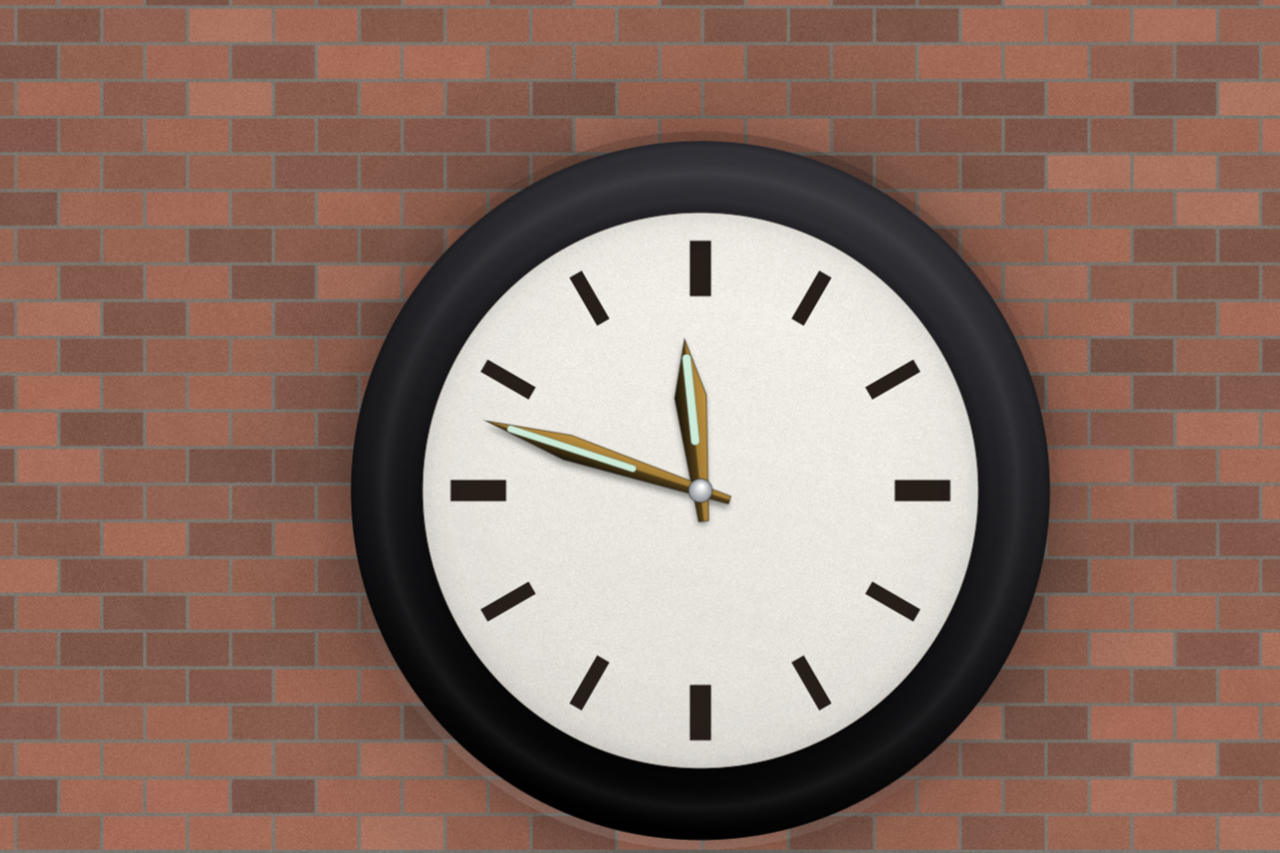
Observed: 11 h 48 min
